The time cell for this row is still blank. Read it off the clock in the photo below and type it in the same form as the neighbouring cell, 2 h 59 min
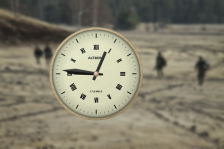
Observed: 12 h 46 min
